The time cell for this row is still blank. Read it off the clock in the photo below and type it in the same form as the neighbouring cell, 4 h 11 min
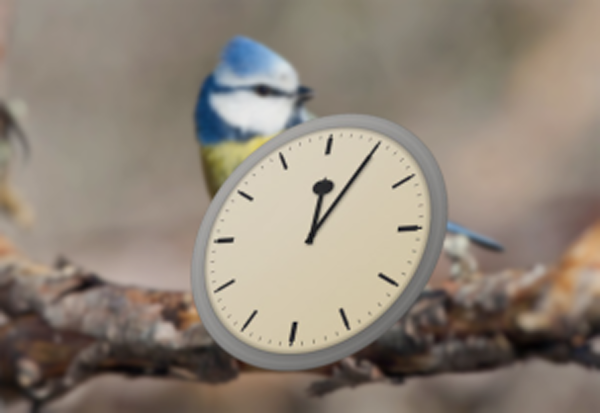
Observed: 12 h 05 min
